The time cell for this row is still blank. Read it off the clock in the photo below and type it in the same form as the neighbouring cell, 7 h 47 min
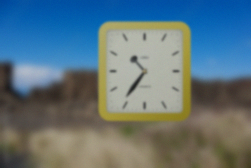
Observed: 10 h 36 min
